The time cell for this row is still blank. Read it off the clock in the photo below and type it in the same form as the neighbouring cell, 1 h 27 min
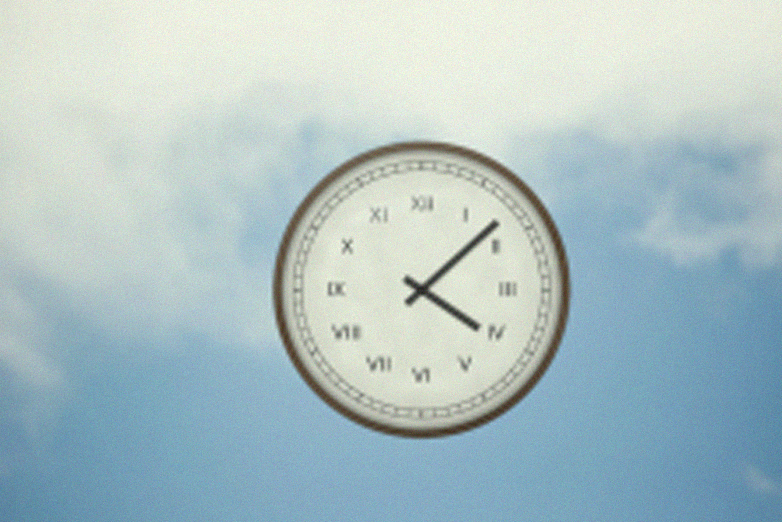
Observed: 4 h 08 min
